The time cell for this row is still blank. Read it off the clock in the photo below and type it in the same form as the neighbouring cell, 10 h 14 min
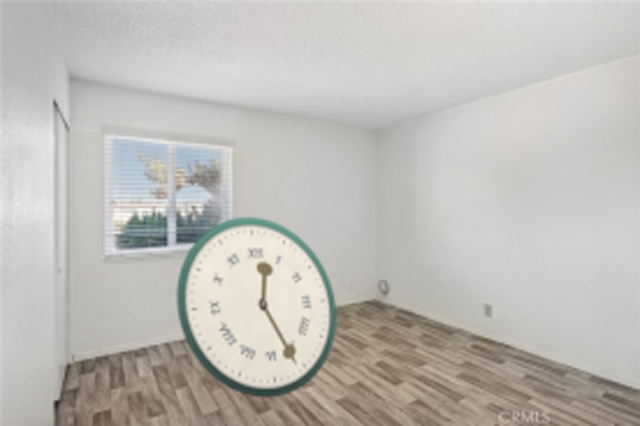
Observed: 12 h 26 min
